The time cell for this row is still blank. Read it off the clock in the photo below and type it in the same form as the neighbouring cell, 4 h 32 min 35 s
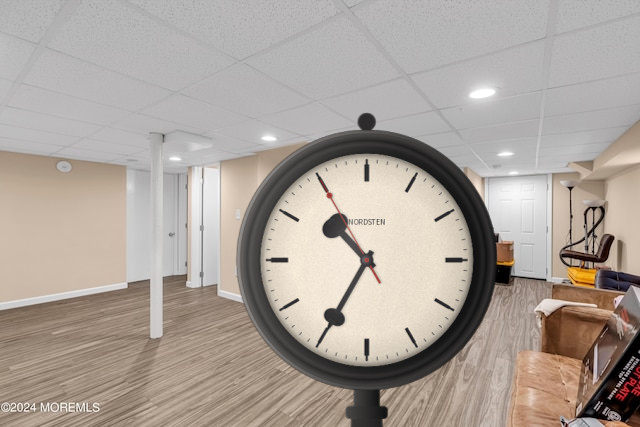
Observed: 10 h 34 min 55 s
